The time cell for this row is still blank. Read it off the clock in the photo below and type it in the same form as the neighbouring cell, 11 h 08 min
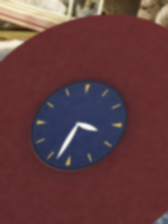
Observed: 3 h 33 min
